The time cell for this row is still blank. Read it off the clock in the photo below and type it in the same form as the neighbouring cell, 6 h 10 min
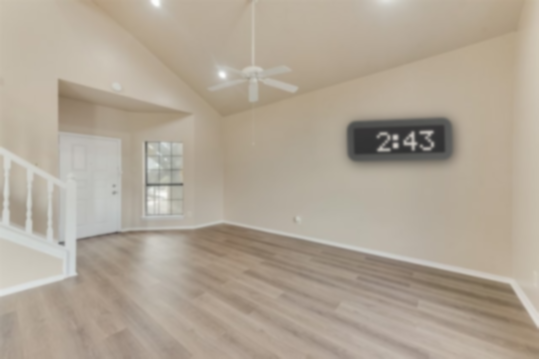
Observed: 2 h 43 min
